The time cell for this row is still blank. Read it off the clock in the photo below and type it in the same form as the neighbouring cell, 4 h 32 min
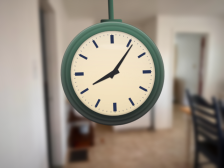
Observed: 8 h 06 min
